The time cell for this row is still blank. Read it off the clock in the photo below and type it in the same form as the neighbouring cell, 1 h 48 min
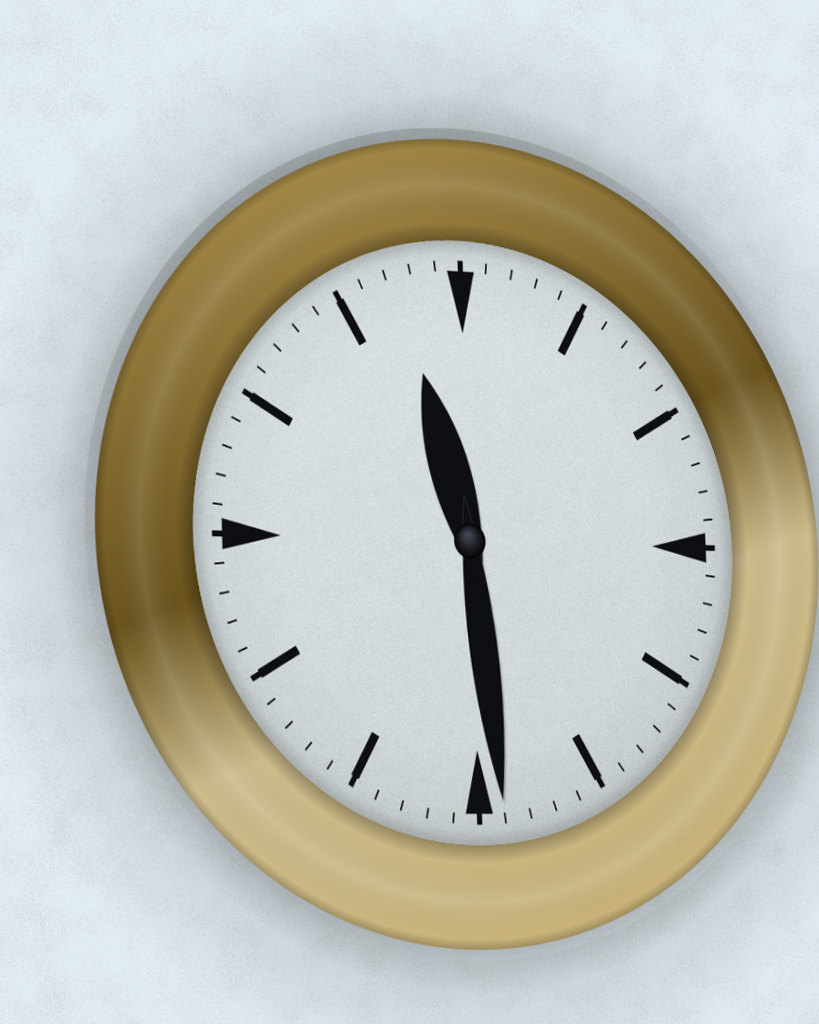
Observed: 11 h 29 min
